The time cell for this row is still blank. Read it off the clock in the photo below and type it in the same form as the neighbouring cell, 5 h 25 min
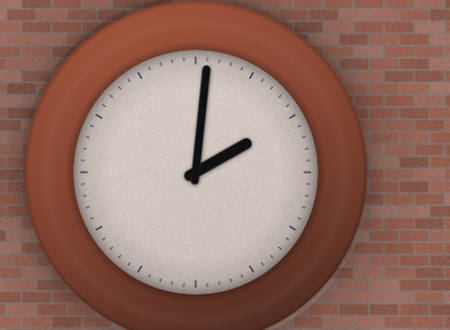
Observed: 2 h 01 min
